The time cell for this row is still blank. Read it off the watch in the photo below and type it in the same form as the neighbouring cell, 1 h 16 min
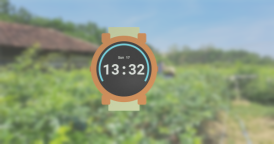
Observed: 13 h 32 min
